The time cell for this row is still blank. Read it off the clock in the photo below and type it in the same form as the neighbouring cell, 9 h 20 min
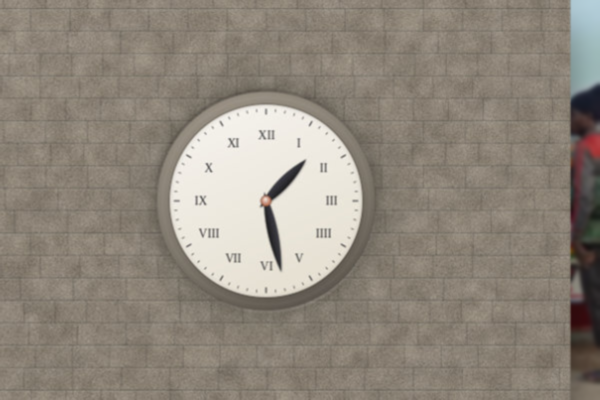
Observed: 1 h 28 min
